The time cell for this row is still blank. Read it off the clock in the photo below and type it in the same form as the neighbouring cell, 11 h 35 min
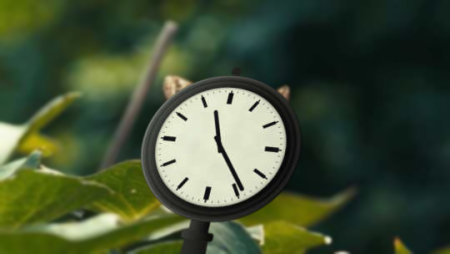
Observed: 11 h 24 min
